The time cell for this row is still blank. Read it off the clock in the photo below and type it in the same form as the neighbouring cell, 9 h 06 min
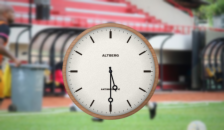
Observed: 5 h 30 min
